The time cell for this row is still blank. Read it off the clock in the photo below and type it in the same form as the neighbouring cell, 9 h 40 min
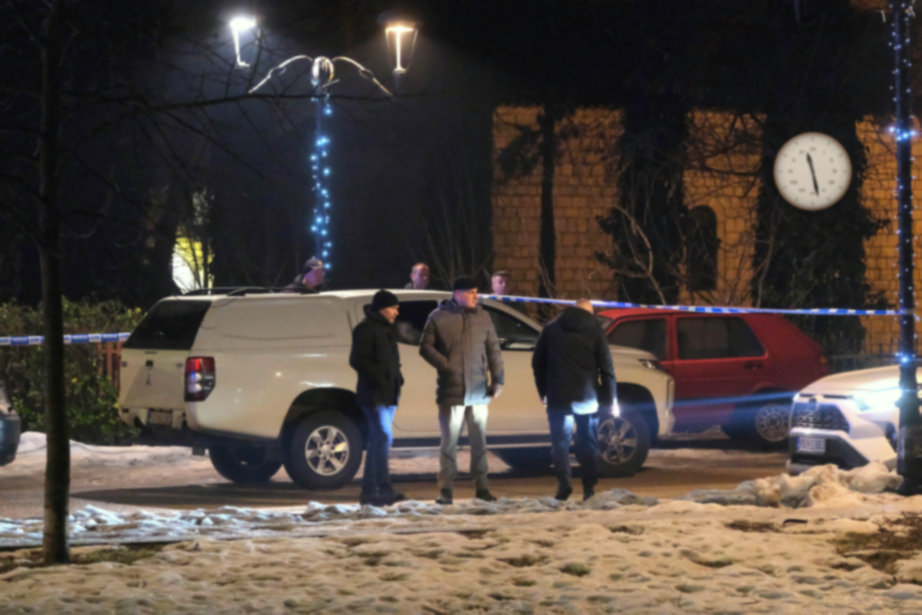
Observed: 11 h 28 min
